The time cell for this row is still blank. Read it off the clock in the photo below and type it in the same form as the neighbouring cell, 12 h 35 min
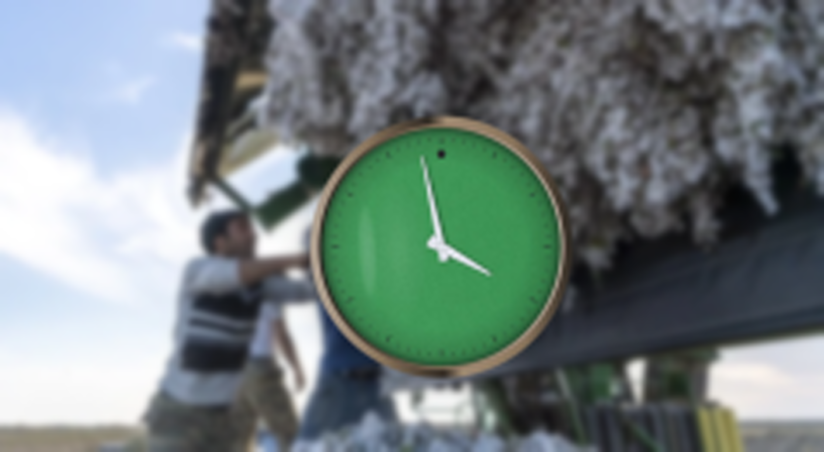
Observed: 3 h 58 min
